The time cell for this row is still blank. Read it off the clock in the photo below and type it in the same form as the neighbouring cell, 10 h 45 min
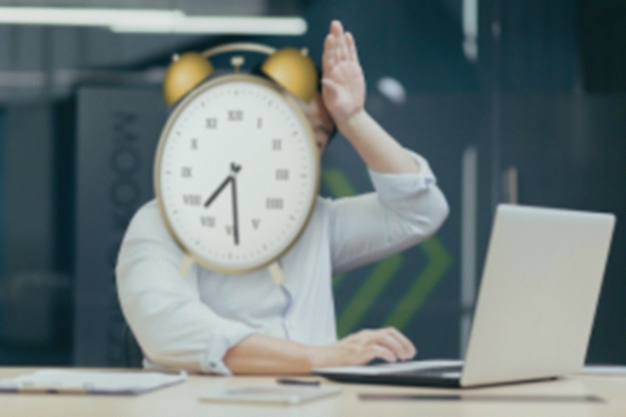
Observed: 7 h 29 min
